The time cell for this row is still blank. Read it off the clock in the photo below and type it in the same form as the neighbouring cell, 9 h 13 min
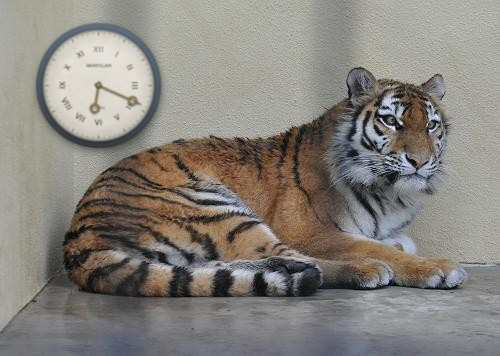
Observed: 6 h 19 min
